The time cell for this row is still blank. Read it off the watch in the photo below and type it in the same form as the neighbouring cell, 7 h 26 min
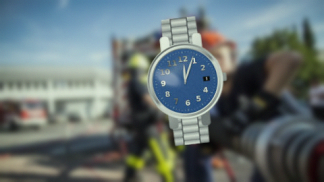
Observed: 12 h 04 min
